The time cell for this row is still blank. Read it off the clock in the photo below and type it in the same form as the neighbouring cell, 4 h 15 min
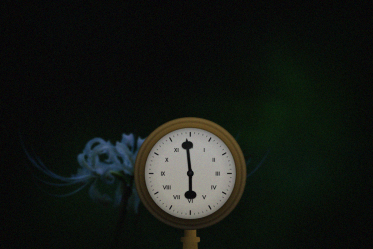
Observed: 5 h 59 min
